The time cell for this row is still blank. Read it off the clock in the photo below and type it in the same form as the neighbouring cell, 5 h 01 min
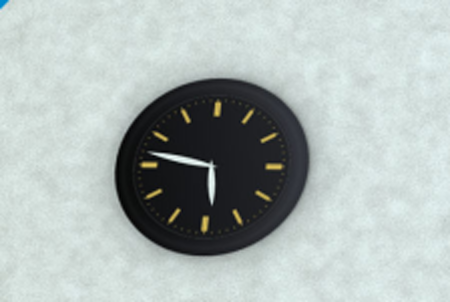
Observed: 5 h 47 min
